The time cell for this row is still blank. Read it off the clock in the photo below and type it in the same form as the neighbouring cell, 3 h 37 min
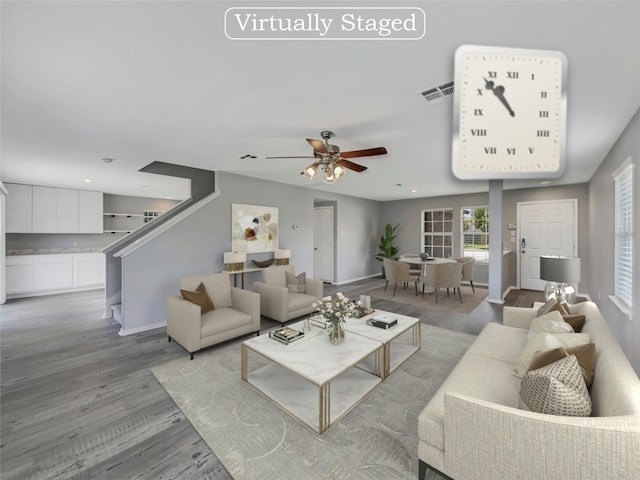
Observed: 10 h 53 min
